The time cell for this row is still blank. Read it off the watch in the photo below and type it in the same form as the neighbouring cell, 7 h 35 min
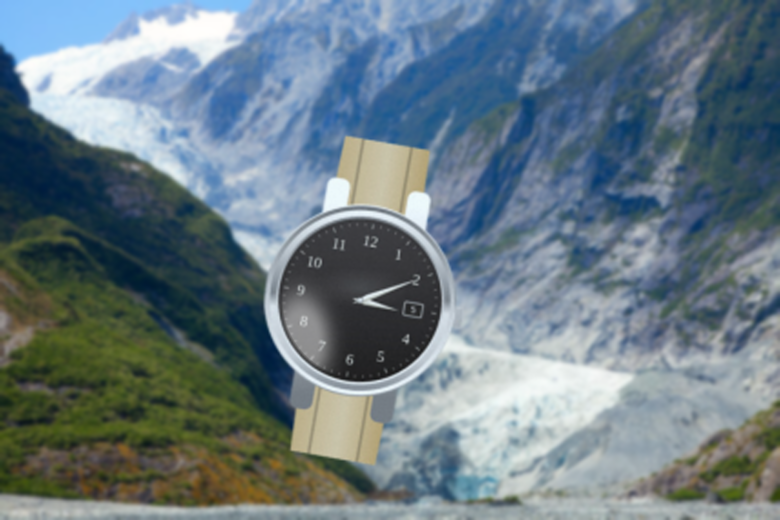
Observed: 3 h 10 min
